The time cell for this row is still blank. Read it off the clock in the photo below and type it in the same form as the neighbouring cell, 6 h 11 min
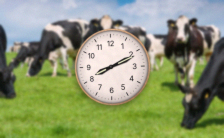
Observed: 8 h 11 min
